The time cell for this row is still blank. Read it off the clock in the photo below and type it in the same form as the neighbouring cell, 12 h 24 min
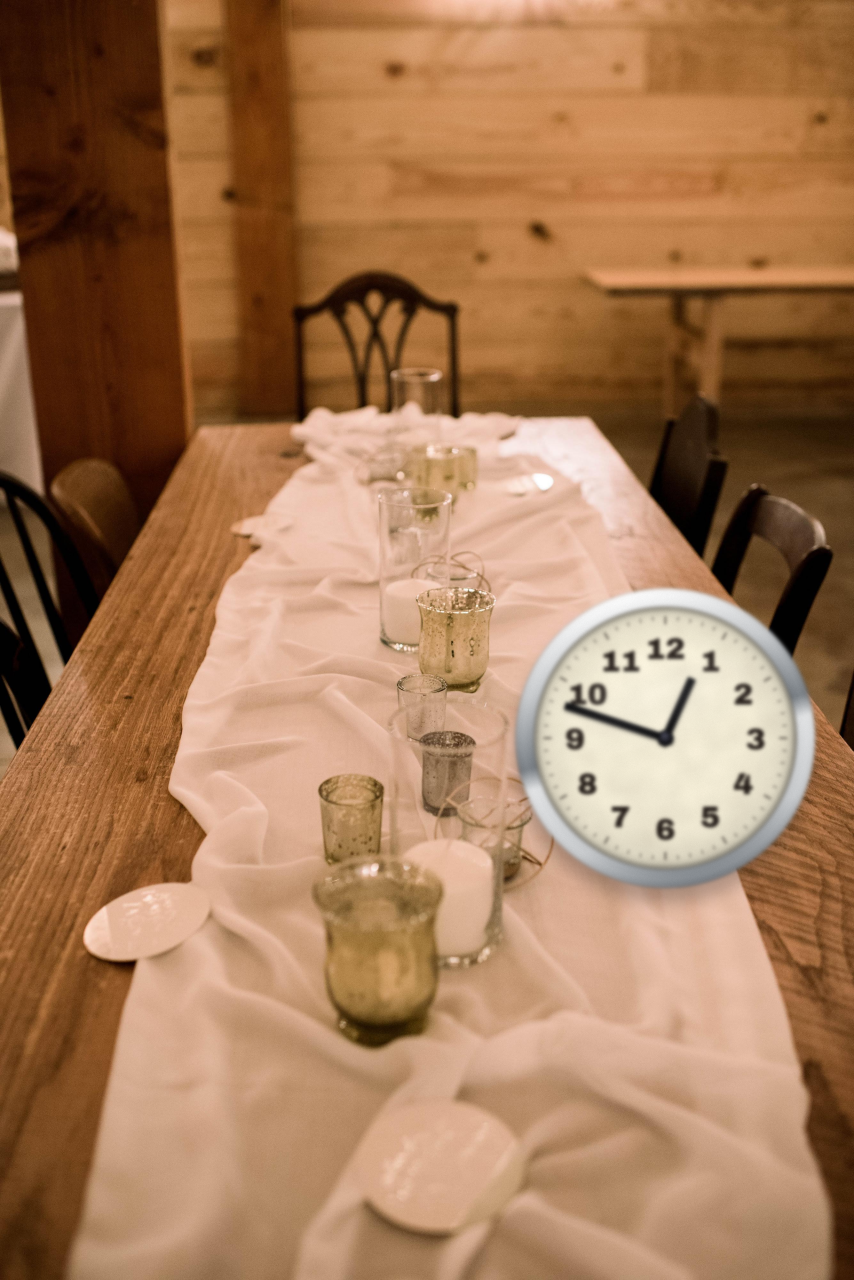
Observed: 12 h 48 min
